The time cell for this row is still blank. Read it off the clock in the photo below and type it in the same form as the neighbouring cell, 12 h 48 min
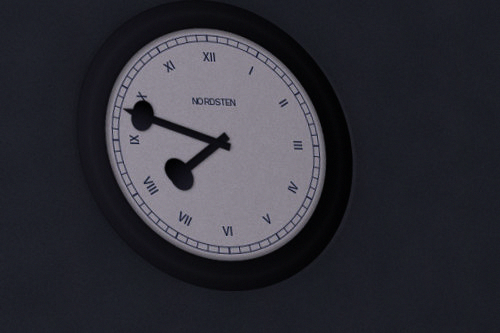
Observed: 7 h 48 min
